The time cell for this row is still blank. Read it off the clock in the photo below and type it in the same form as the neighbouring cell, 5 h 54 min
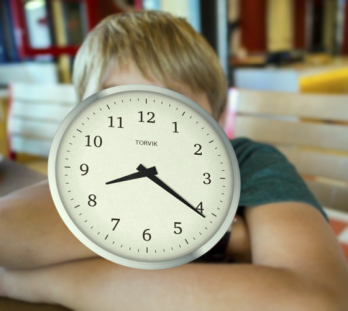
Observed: 8 h 21 min
